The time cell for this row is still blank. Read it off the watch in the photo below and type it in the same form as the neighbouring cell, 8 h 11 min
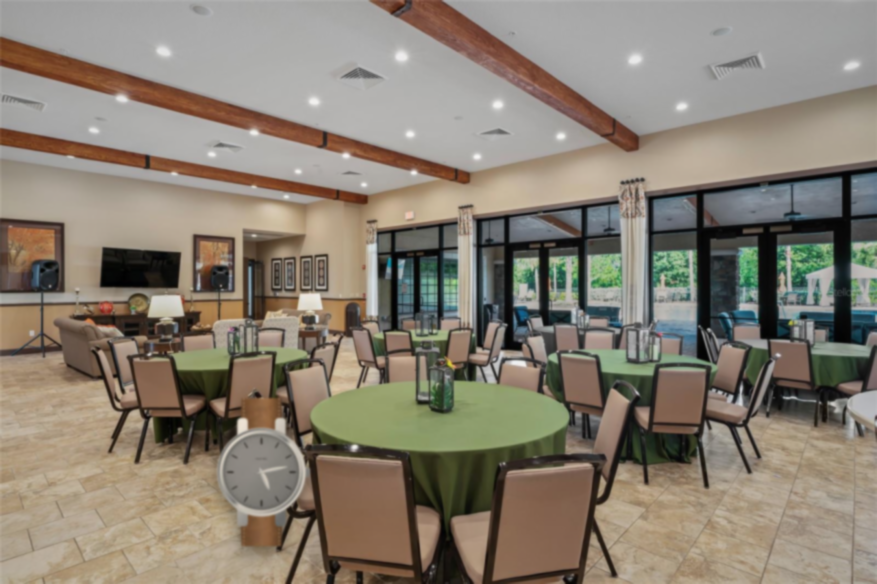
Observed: 5 h 13 min
